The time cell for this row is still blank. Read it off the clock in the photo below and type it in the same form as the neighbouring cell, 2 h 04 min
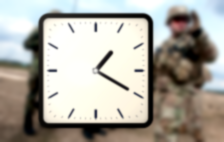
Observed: 1 h 20 min
